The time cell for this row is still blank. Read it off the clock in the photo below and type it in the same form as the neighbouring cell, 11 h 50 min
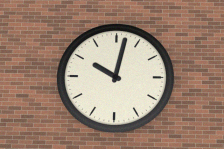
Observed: 10 h 02 min
